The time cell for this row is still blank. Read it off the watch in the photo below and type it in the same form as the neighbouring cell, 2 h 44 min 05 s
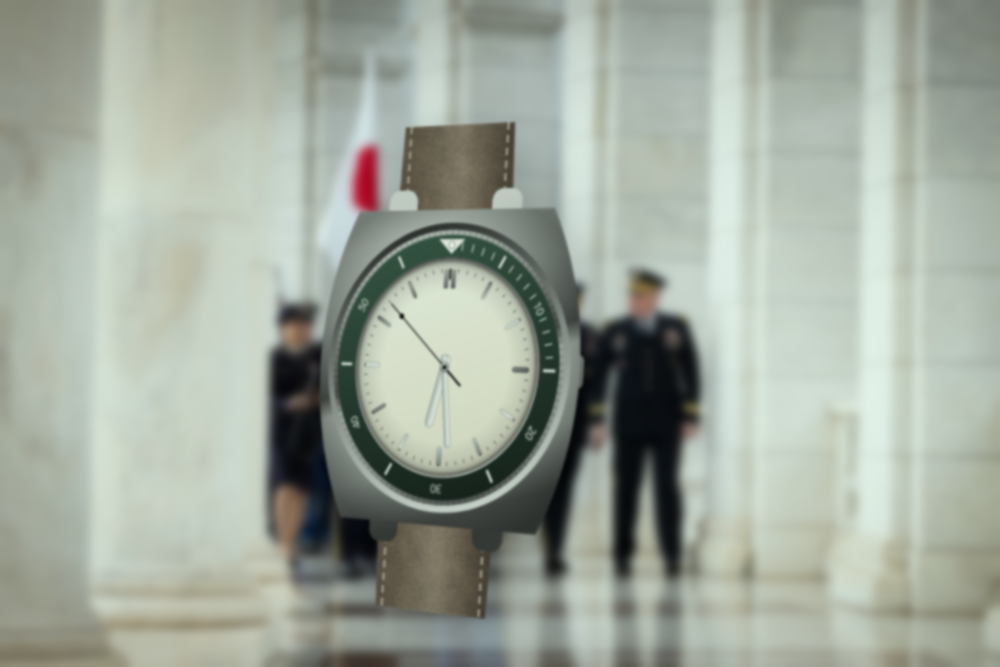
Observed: 6 h 28 min 52 s
